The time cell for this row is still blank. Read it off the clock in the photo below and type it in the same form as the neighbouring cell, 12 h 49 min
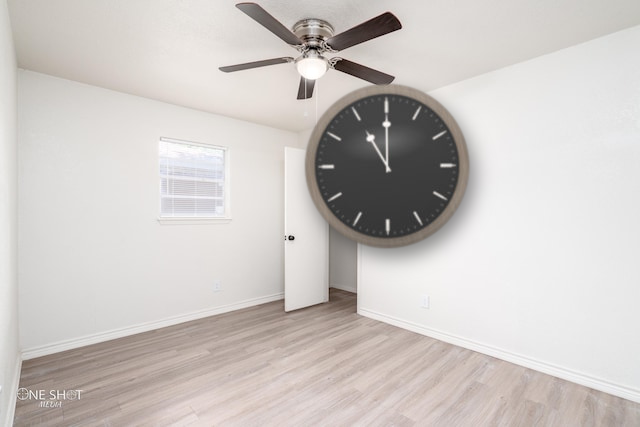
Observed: 11 h 00 min
